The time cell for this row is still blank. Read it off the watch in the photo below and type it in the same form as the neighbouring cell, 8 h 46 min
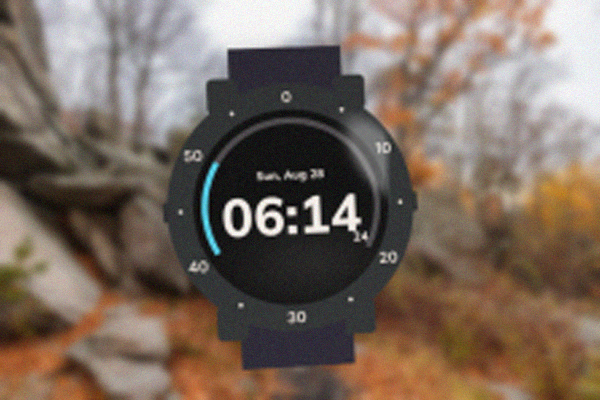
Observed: 6 h 14 min
